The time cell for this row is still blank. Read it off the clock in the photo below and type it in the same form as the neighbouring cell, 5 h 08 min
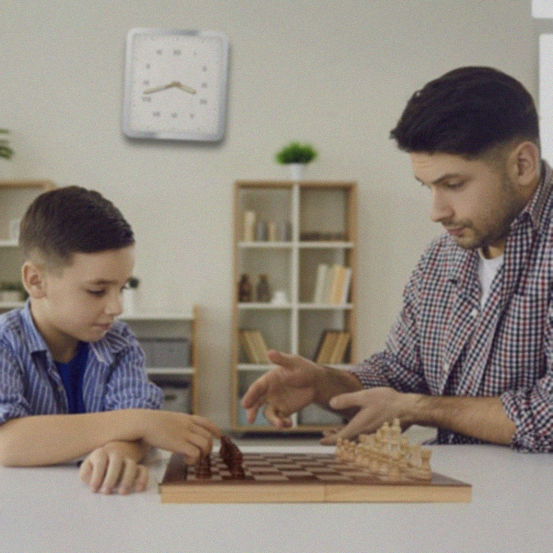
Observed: 3 h 42 min
